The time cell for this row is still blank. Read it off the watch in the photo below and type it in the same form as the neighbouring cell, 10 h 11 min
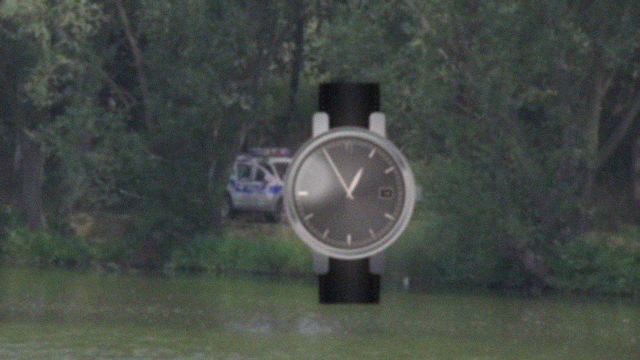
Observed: 12 h 55 min
